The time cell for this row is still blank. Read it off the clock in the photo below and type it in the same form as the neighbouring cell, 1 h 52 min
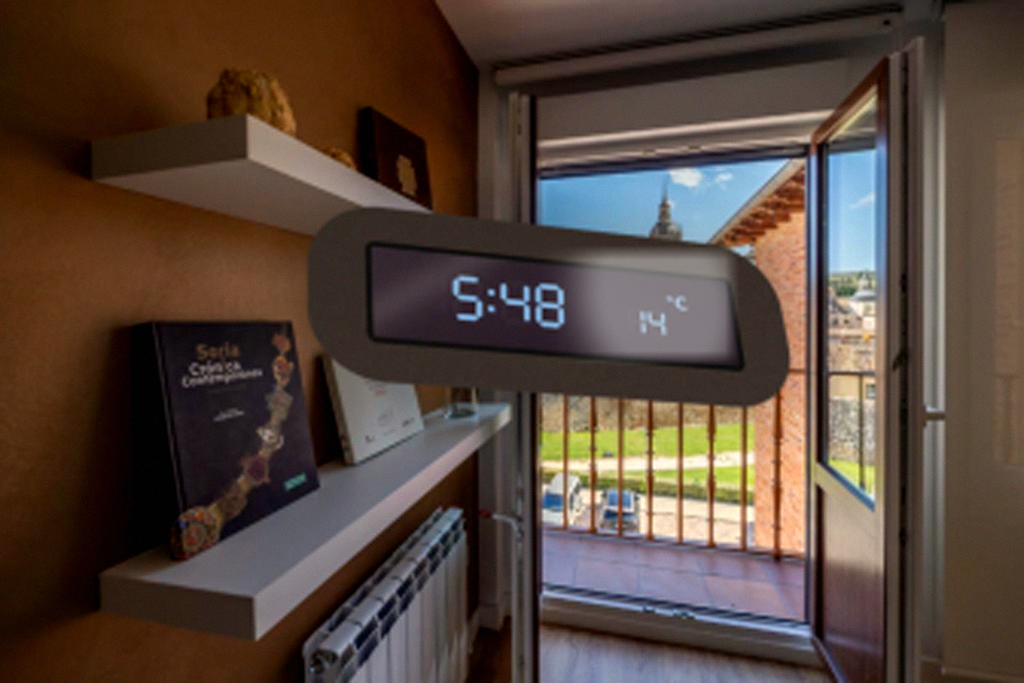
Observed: 5 h 48 min
